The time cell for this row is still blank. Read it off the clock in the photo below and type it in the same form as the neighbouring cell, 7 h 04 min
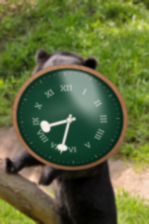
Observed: 8 h 33 min
